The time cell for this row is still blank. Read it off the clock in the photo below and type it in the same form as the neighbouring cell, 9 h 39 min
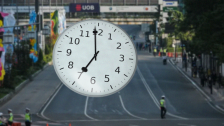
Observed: 6 h 59 min
